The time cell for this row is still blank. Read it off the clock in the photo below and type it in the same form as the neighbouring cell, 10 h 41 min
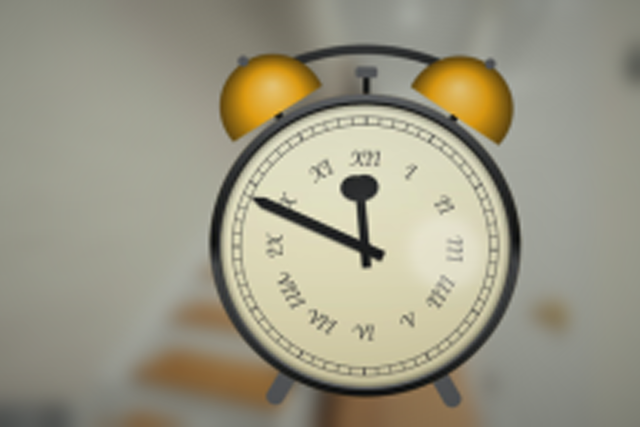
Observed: 11 h 49 min
